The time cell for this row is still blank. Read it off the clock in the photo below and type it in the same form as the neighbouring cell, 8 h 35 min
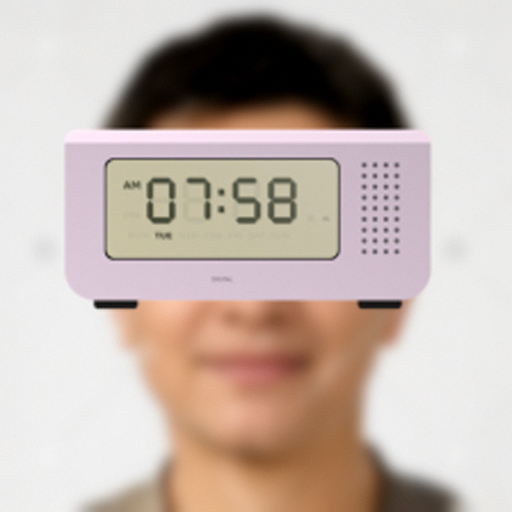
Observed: 7 h 58 min
